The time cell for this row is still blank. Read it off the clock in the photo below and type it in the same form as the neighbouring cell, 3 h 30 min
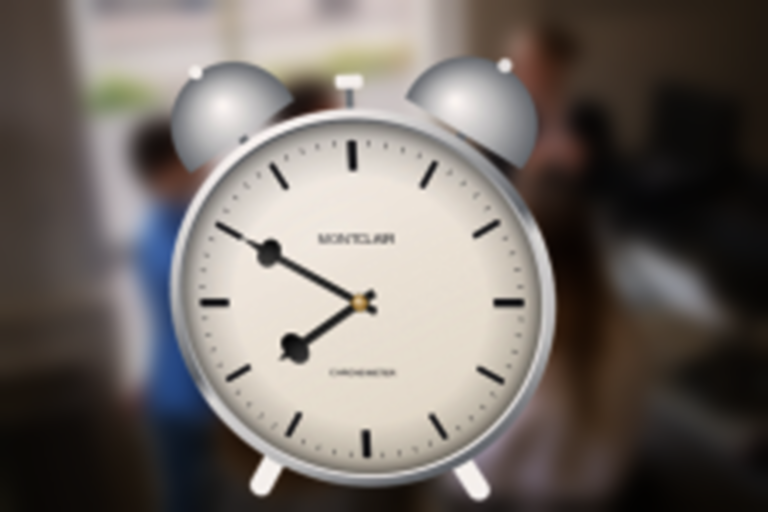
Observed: 7 h 50 min
